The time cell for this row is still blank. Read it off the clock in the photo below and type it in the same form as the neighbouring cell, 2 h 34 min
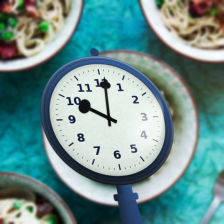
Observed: 10 h 01 min
